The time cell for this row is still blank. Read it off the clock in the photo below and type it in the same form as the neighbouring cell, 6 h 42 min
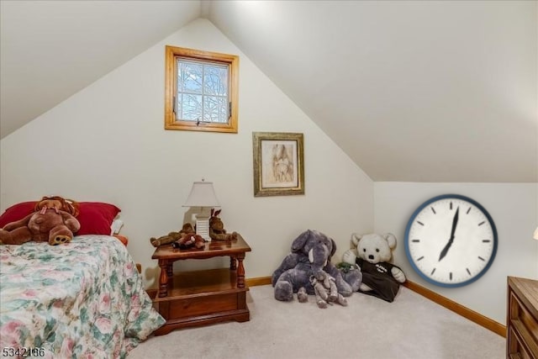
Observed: 7 h 02 min
